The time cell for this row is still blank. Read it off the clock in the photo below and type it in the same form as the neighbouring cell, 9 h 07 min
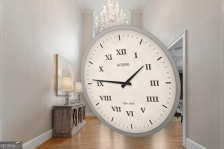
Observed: 1 h 46 min
